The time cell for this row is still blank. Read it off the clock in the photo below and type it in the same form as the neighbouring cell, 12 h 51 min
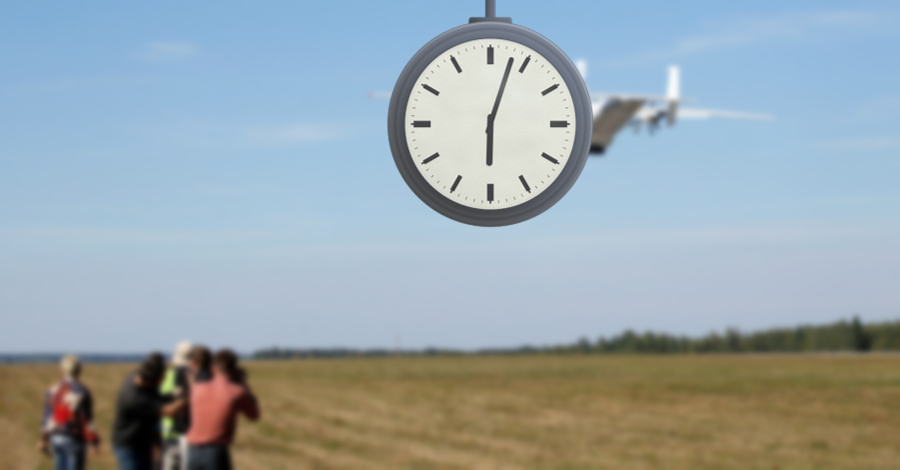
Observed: 6 h 03 min
